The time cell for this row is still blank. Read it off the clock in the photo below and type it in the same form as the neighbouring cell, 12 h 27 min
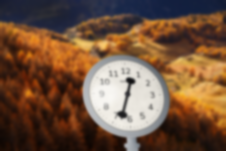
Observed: 12 h 33 min
